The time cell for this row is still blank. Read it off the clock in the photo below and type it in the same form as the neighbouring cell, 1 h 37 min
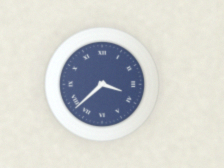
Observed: 3 h 38 min
